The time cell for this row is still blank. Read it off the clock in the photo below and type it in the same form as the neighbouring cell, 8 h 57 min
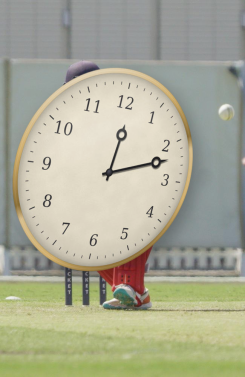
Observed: 12 h 12 min
